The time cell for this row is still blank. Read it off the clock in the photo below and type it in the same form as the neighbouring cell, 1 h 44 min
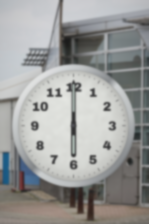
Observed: 6 h 00 min
